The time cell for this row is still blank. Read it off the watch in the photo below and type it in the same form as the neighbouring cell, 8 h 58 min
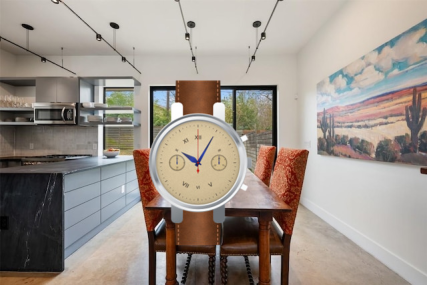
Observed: 10 h 05 min
